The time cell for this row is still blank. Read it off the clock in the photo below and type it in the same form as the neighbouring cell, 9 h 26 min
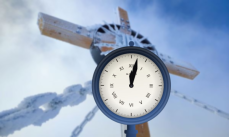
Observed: 12 h 02 min
